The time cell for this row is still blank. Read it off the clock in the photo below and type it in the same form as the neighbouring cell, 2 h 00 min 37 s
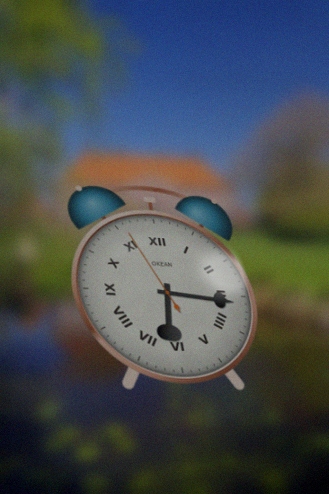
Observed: 6 h 15 min 56 s
